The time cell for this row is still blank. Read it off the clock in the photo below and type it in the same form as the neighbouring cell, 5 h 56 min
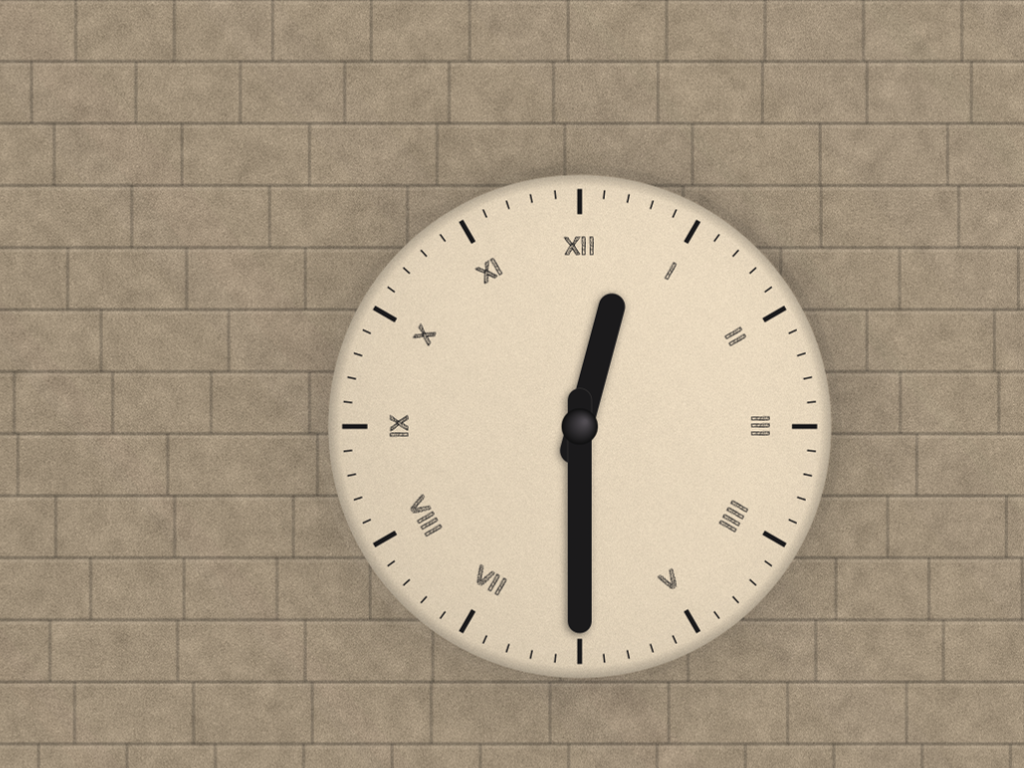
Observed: 12 h 30 min
